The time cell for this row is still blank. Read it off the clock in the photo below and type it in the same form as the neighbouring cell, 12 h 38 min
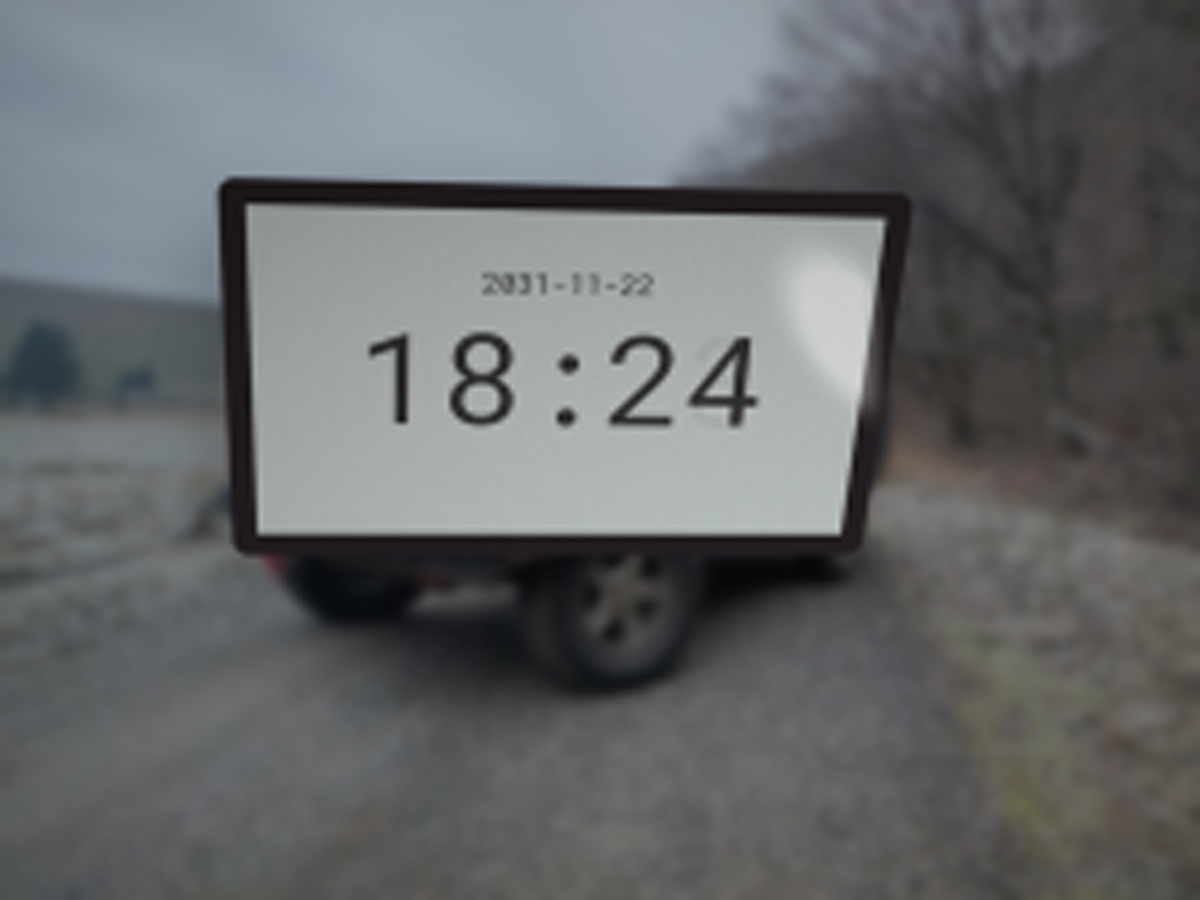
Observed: 18 h 24 min
